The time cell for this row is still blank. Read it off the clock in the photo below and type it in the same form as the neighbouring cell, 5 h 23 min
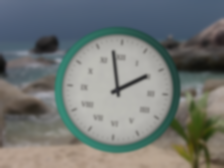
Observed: 1 h 58 min
